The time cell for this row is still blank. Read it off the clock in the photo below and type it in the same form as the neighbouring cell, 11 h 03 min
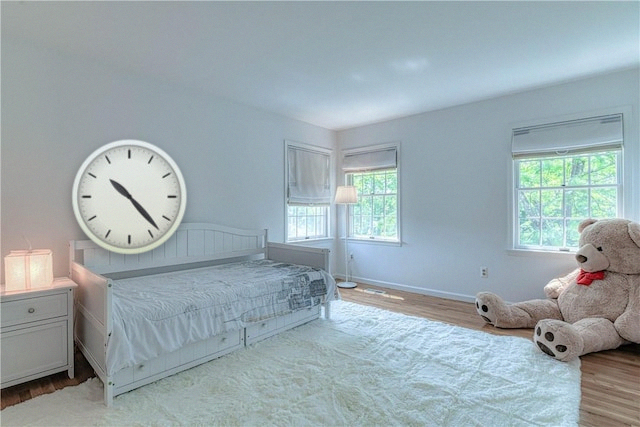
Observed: 10 h 23 min
